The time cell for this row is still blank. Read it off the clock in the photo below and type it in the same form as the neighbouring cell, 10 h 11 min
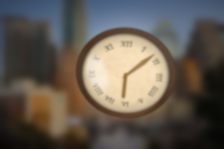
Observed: 6 h 08 min
